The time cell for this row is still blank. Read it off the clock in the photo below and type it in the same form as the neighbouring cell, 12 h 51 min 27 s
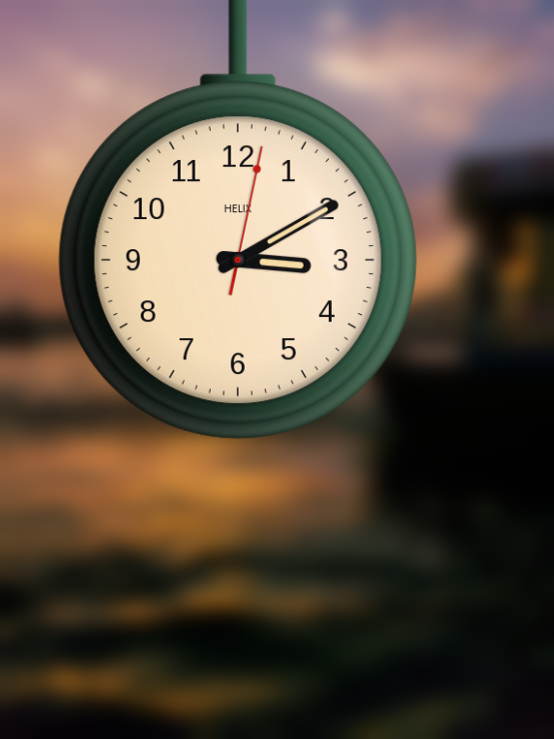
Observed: 3 h 10 min 02 s
